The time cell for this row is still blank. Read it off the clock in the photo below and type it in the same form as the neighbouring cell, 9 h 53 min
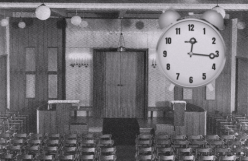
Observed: 12 h 16 min
